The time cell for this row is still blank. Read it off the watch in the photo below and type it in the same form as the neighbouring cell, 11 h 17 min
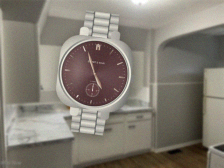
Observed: 4 h 56 min
